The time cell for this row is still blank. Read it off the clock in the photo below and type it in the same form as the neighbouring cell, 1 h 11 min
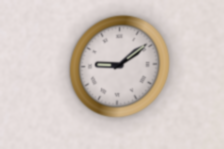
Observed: 9 h 09 min
